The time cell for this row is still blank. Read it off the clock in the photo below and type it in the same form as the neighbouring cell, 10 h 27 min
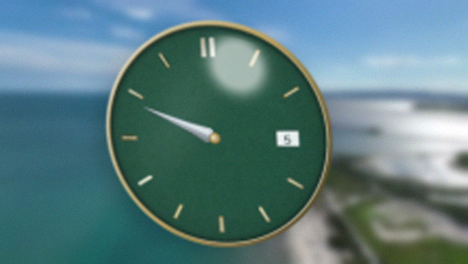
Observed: 9 h 49 min
